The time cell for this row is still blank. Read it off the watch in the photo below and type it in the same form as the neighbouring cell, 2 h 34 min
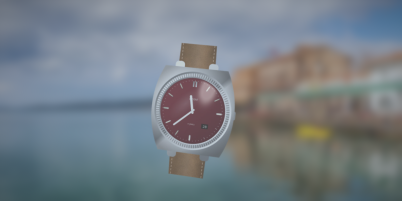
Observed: 11 h 38 min
